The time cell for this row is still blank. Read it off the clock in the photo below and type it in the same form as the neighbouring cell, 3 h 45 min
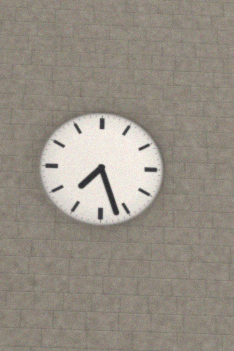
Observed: 7 h 27 min
